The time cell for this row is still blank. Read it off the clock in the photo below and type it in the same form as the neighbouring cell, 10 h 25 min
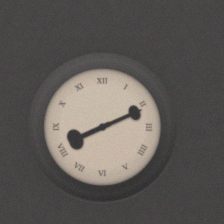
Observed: 8 h 11 min
